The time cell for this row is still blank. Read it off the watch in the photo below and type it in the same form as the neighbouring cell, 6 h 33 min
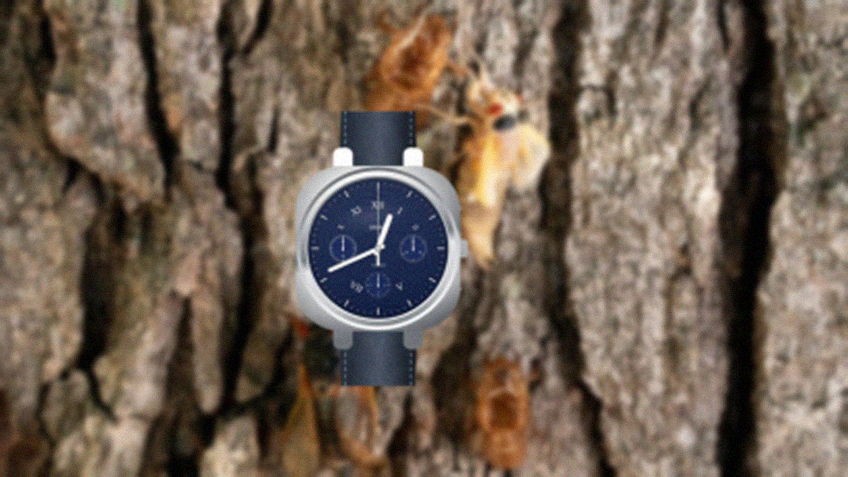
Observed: 12 h 41 min
